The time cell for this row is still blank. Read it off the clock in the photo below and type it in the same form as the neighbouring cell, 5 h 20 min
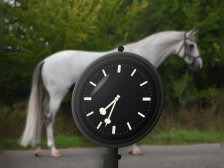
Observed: 7 h 33 min
